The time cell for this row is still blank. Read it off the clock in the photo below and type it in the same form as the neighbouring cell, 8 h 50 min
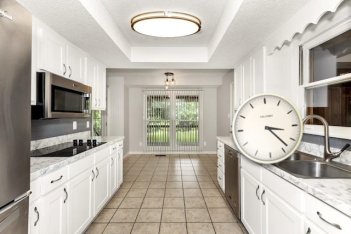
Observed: 3 h 23 min
